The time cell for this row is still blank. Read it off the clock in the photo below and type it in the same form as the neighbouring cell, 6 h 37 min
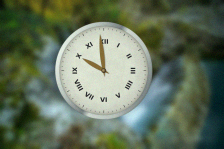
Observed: 9 h 59 min
